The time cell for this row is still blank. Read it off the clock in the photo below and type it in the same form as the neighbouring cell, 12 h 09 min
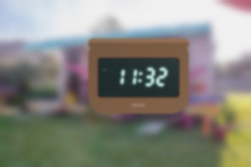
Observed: 11 h 32 min
